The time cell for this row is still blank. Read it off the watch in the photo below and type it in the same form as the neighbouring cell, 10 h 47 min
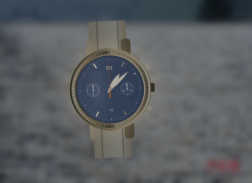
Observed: 1 h 08 min
